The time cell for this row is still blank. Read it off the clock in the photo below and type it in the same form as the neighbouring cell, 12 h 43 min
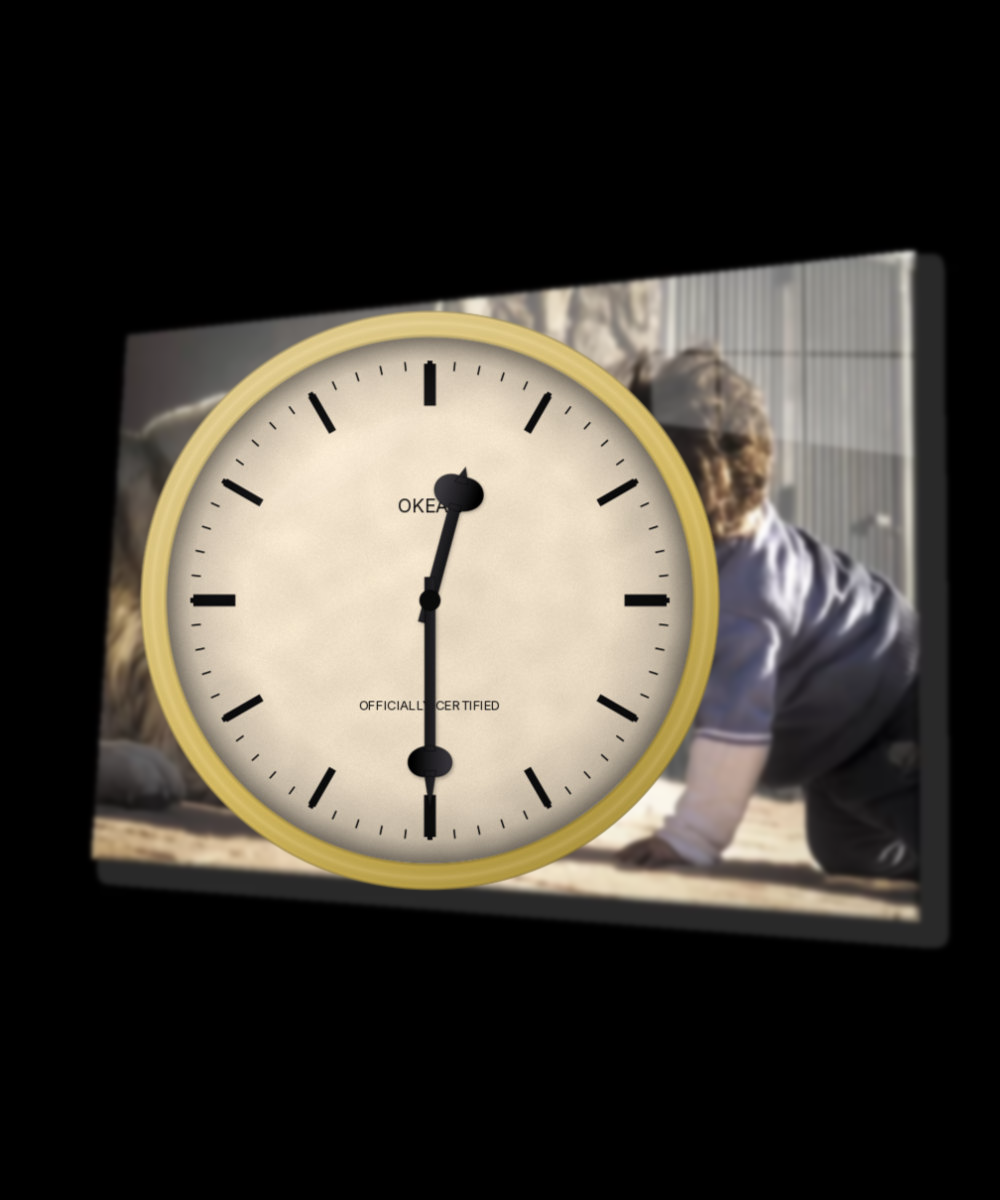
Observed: 12 h 30 min
